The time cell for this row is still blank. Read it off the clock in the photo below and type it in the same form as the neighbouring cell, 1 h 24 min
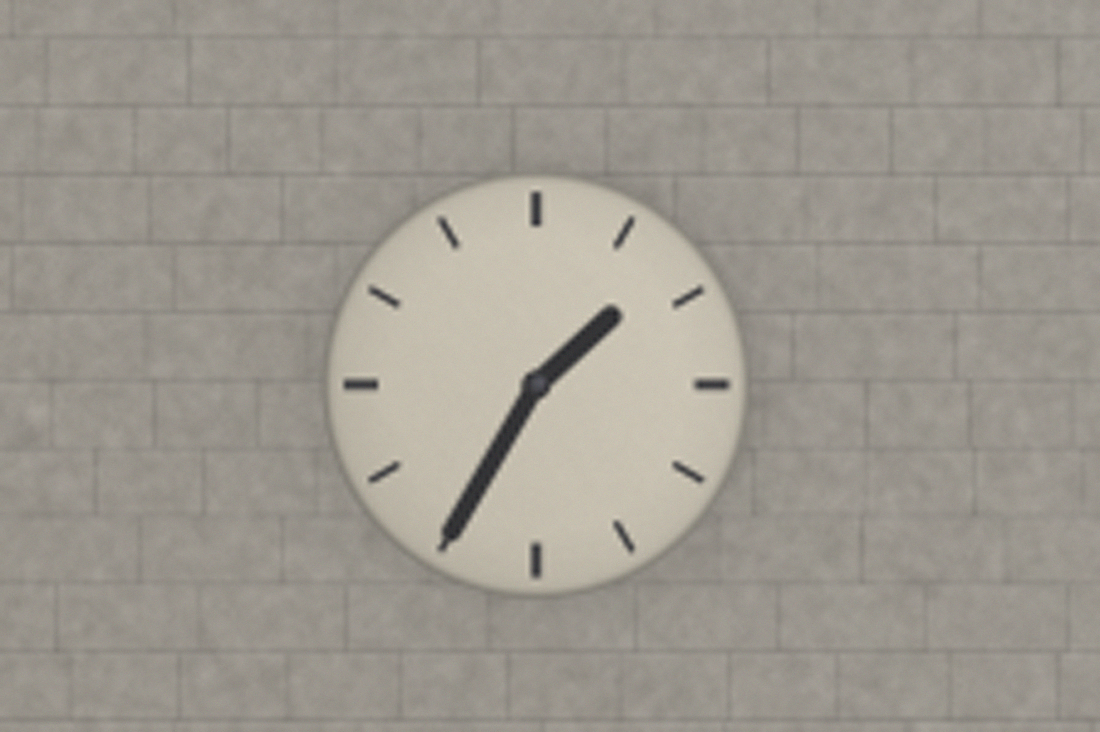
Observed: 1 h 35 min
